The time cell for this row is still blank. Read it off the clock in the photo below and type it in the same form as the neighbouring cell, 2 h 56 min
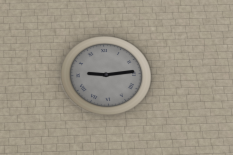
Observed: 9 h 14 min
